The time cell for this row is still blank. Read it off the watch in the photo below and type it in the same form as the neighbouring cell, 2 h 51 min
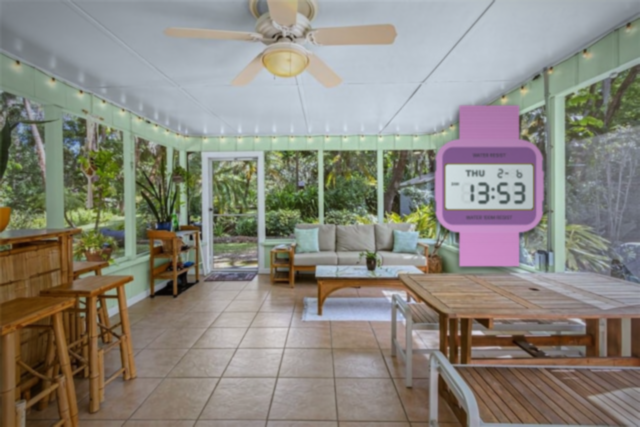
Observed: 13 h 53 min
